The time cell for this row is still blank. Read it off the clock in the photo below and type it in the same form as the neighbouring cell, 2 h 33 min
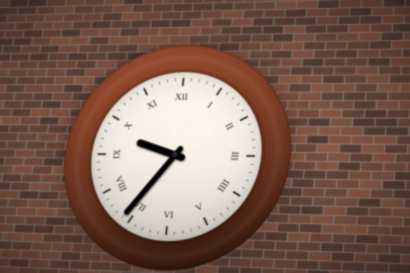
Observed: 9 h 36 min
